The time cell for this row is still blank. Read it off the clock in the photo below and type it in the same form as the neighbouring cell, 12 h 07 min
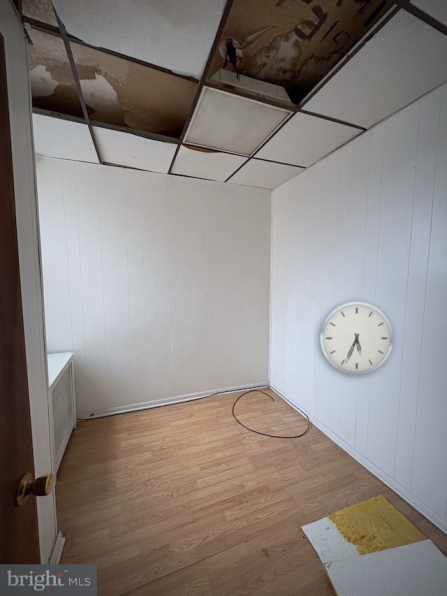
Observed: 5 h 34 min
